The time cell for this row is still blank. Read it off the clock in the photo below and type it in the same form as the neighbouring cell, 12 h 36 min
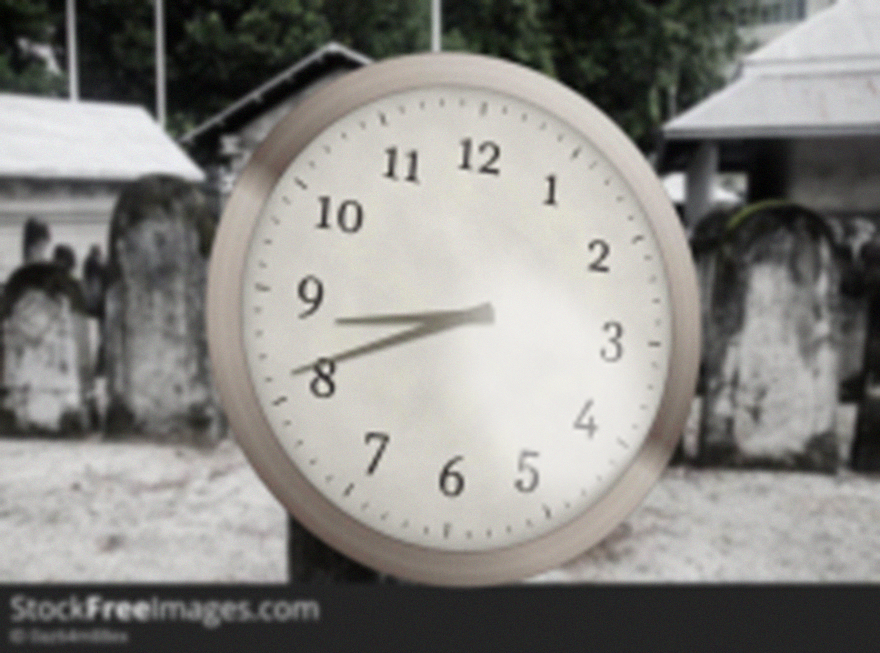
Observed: 8 h 41 min
